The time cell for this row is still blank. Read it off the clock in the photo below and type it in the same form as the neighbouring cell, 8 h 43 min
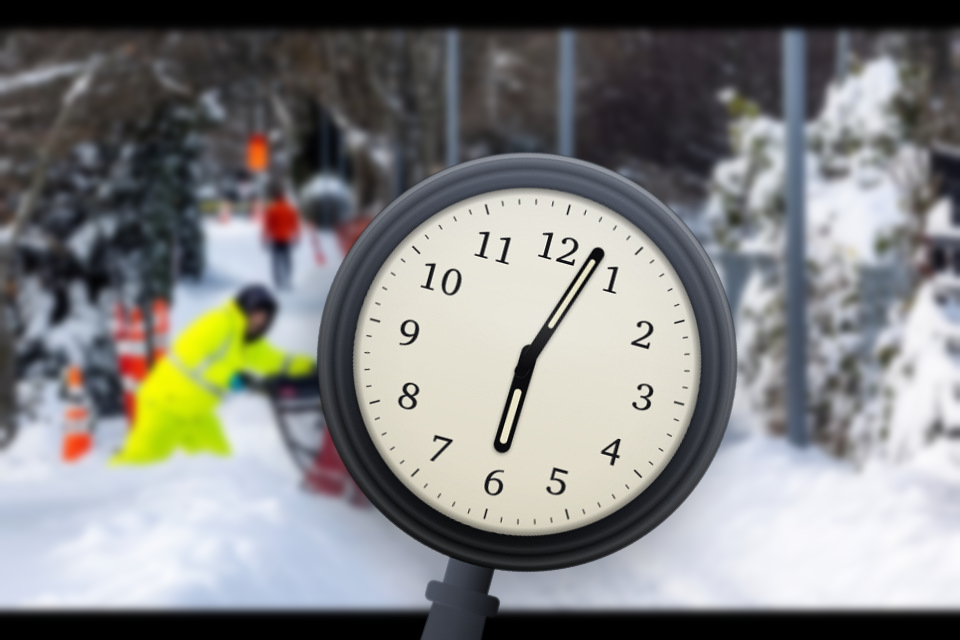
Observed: 6 h 03 min
